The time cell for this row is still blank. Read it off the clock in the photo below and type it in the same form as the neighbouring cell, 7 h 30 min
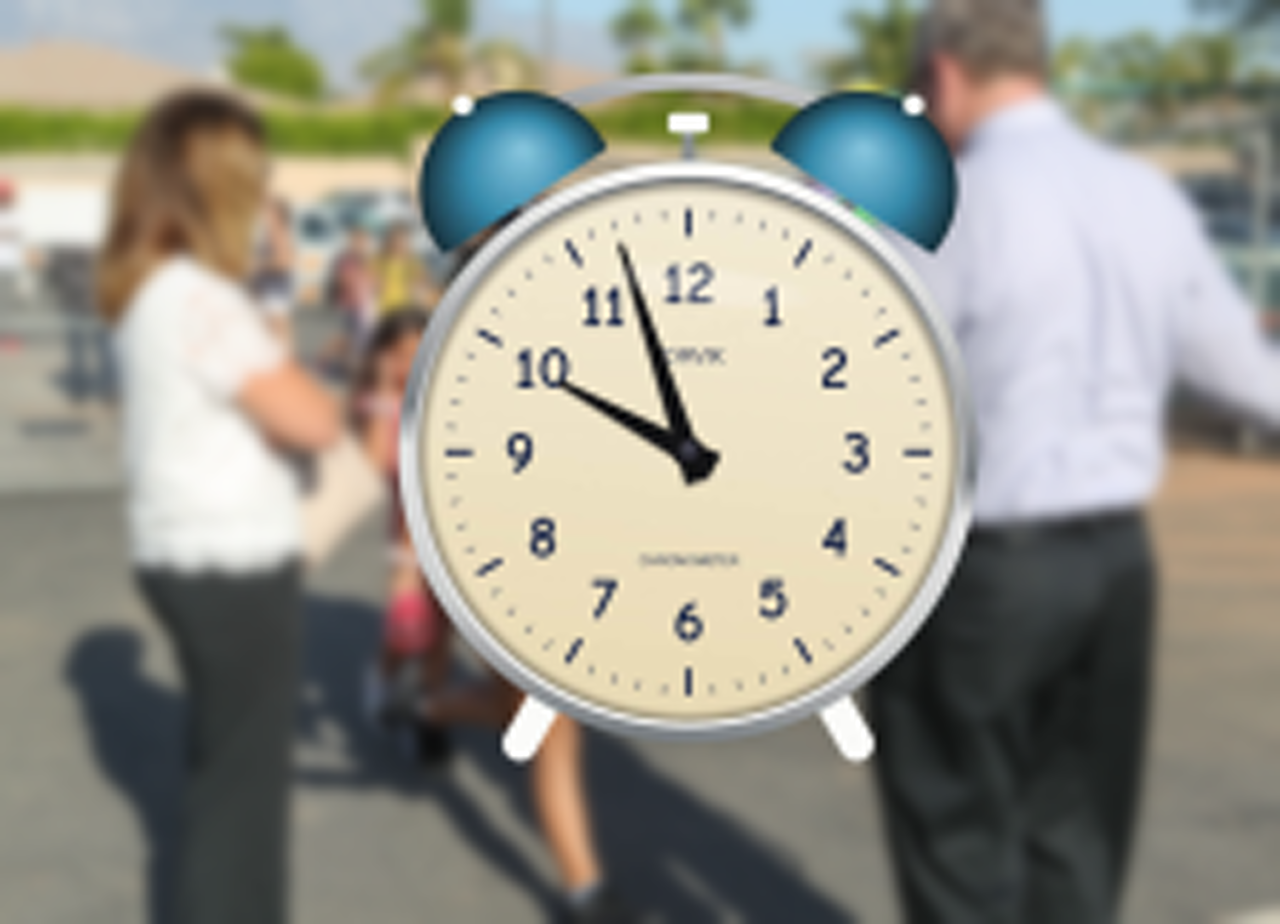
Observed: 9 h 57 min
